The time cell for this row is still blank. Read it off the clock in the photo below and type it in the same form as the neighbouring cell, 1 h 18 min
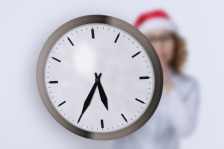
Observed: 5 h 35 min
